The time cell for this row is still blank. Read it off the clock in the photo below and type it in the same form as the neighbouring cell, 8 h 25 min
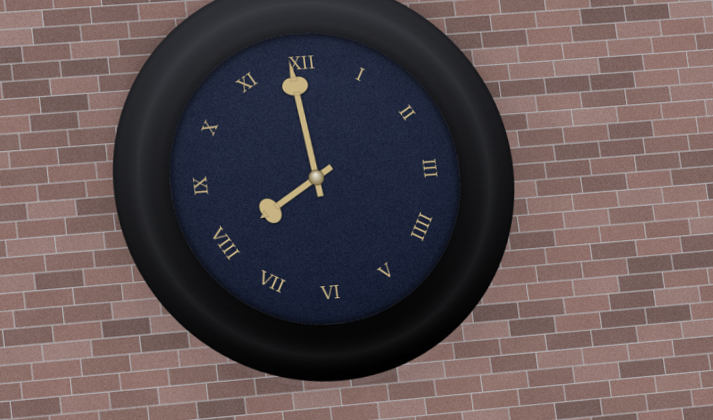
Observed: 7 h 59 min
